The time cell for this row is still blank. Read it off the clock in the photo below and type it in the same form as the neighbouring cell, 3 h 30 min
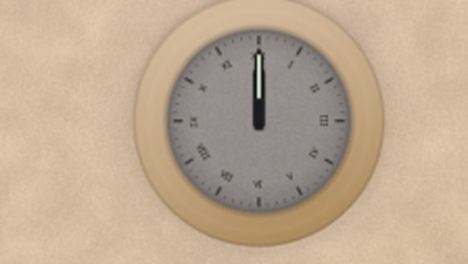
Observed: 12 h 00 min
